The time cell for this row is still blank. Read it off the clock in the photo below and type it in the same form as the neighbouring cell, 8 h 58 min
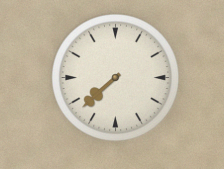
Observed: 7 h 38 min
